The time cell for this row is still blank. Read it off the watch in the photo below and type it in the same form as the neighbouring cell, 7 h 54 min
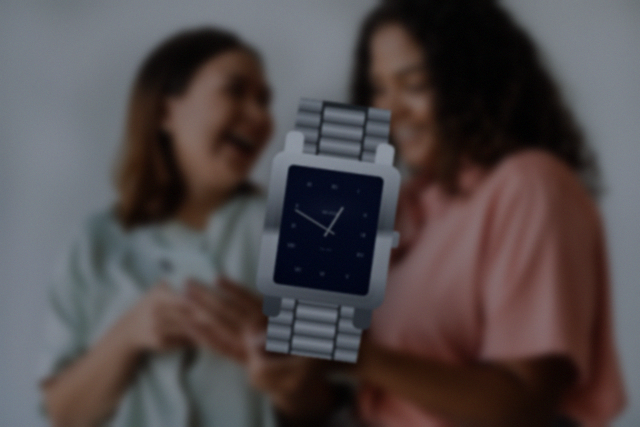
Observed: 12 h 49 min
